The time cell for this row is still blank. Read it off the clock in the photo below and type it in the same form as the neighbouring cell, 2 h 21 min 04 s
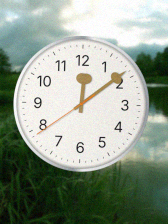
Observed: 12 h 08 min 39 s
